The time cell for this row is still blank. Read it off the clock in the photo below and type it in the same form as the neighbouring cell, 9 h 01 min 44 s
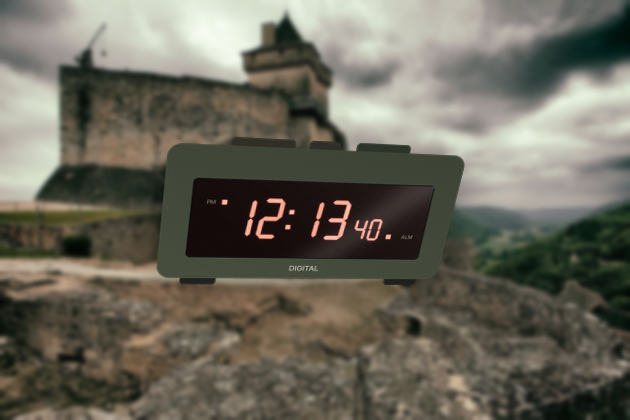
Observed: 12 h 13 min 40 s
